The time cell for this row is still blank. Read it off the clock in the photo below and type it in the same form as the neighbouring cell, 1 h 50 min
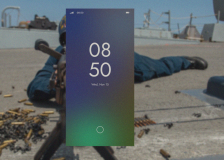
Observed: 8 h 50 min
